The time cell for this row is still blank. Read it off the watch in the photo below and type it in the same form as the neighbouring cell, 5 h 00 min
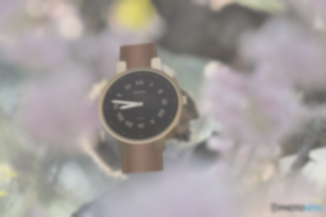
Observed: 8 h 47 min
